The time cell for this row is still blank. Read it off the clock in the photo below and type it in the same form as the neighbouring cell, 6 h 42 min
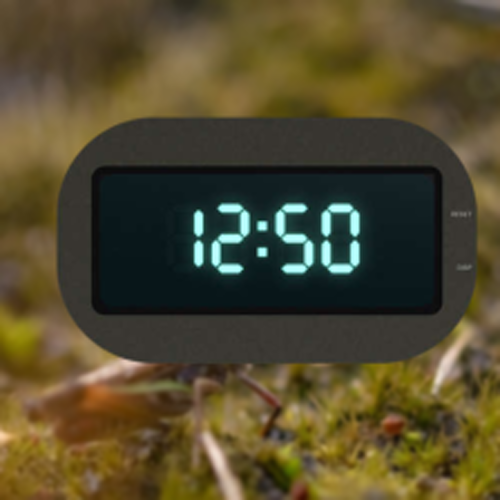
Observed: 12 h 50 min
